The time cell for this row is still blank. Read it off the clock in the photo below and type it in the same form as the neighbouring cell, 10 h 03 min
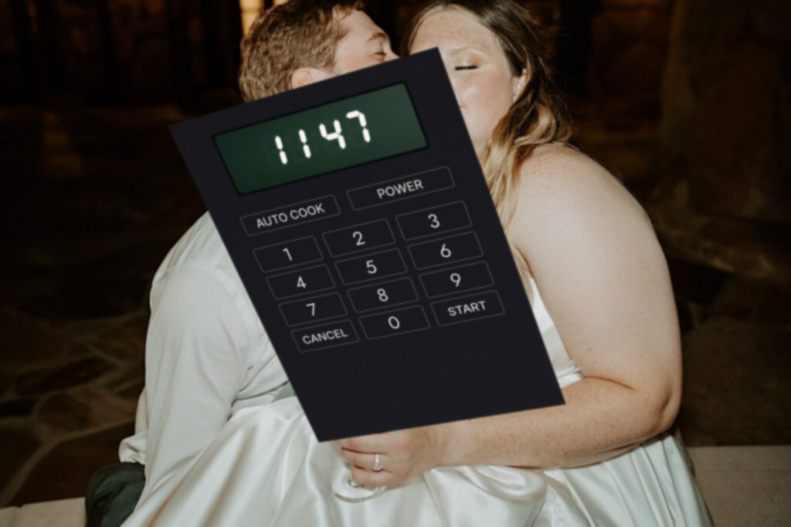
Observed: 11 h 47 min
